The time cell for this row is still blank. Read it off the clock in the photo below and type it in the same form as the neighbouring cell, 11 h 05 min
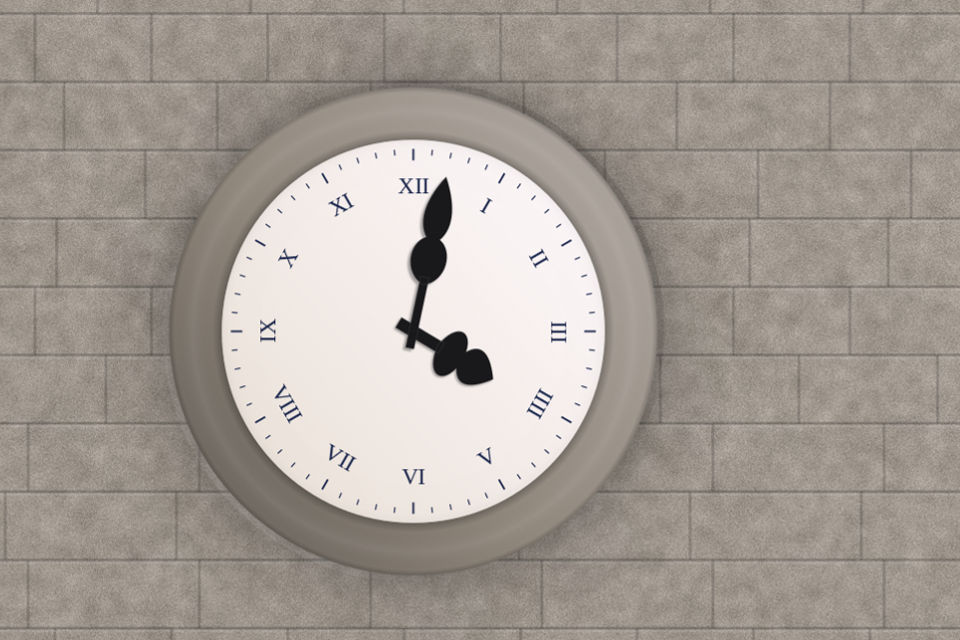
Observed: 4 h 02 min
